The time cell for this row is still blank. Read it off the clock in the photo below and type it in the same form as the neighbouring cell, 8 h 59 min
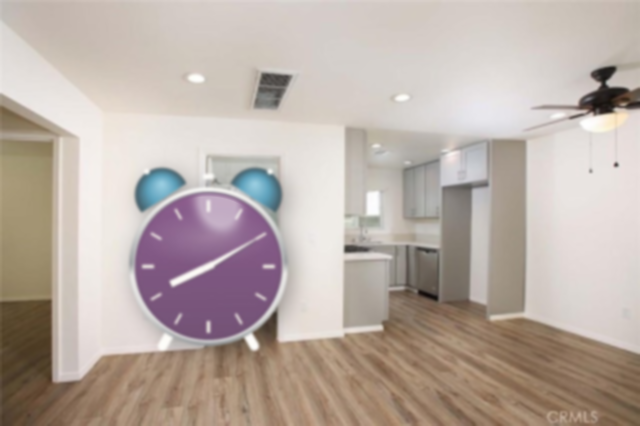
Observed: 8 h 10 min
